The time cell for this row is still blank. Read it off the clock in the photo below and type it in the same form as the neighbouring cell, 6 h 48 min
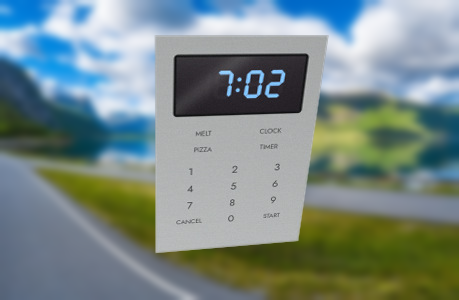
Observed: 7 h 02 min
